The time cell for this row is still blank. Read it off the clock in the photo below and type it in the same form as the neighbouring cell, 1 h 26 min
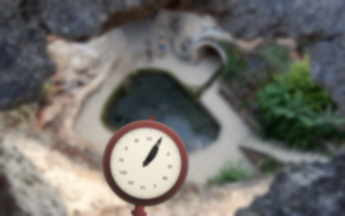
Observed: 1 h 04 min
